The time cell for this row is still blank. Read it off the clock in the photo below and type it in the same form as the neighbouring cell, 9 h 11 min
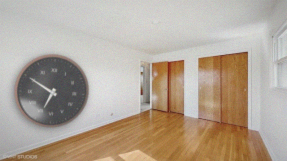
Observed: 6 h 50 min
